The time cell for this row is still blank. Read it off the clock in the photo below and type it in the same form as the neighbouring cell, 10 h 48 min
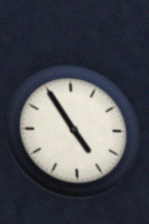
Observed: 4 h 55 min
